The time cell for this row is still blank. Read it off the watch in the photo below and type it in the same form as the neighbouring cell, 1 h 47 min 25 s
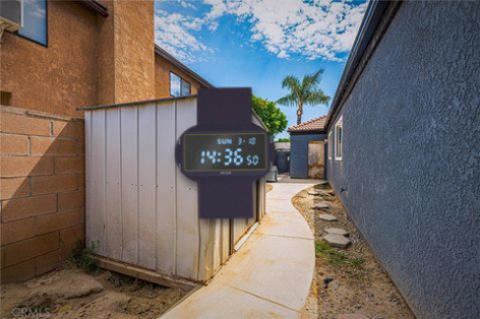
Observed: 14 h 36 min 50 s
